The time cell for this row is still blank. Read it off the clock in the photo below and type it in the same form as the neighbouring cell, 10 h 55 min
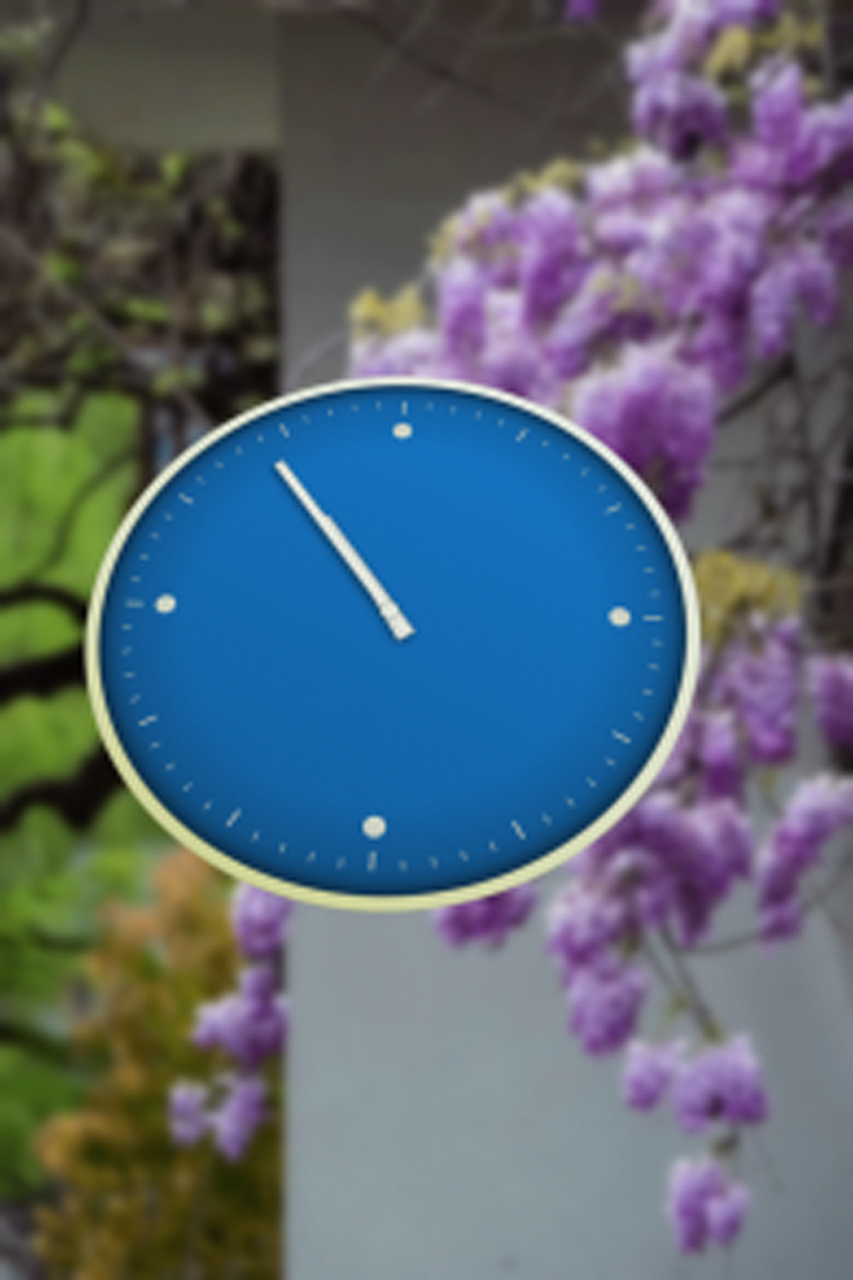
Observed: 10 h 54 min
